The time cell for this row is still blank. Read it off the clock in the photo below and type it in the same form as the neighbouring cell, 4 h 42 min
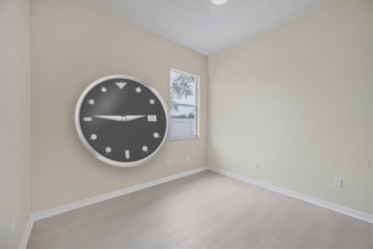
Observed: 2 h 46 min
